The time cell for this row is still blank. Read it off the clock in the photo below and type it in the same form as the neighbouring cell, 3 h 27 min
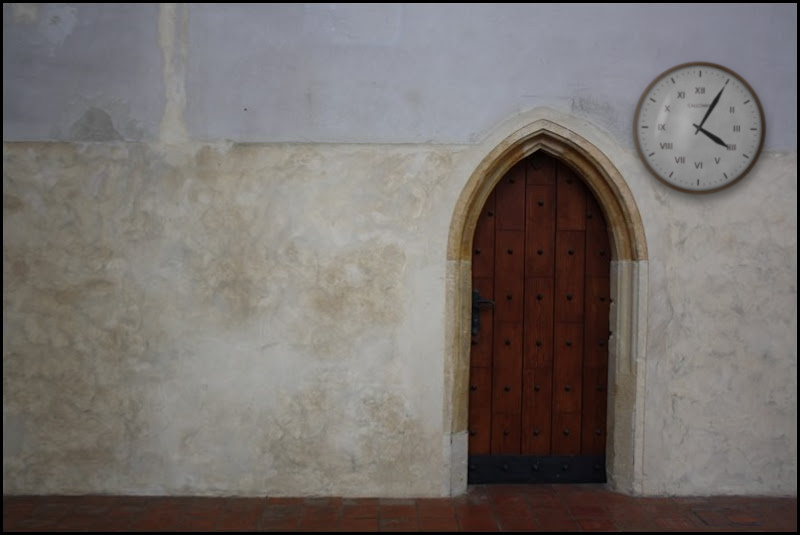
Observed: 4 h 05 min
